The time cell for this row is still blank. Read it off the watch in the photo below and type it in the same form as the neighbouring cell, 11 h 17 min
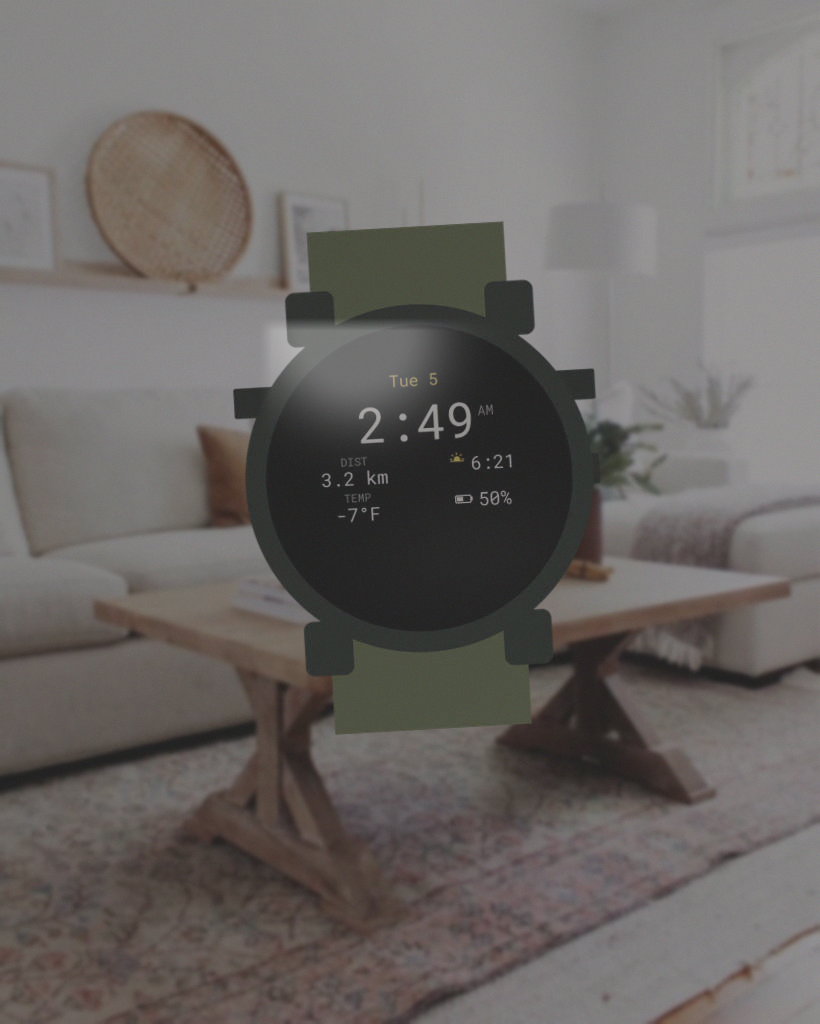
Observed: 2 h 49 min
